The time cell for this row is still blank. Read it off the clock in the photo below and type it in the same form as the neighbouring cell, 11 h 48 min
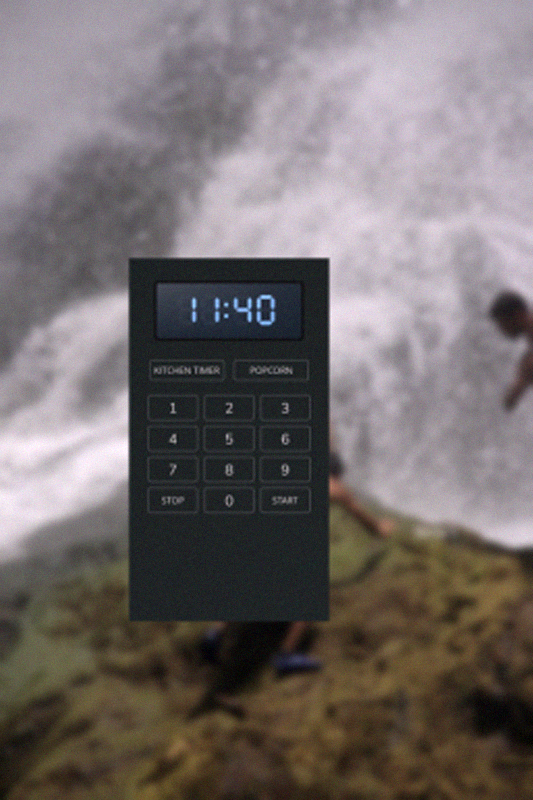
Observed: 11 h 40 min
